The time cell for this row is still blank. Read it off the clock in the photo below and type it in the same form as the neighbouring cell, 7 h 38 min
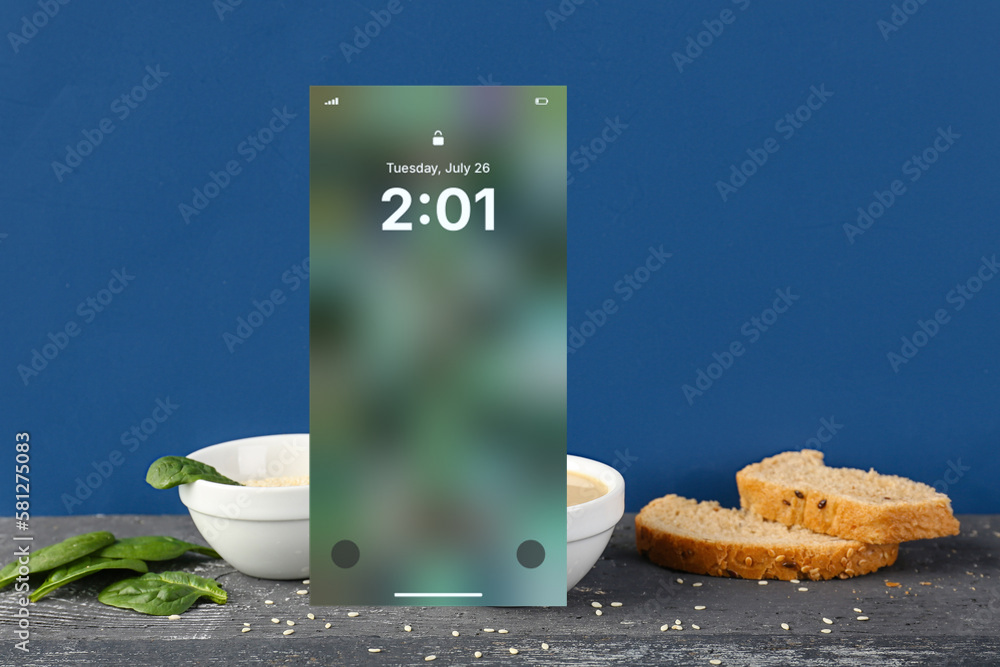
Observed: 2 h 01 min
